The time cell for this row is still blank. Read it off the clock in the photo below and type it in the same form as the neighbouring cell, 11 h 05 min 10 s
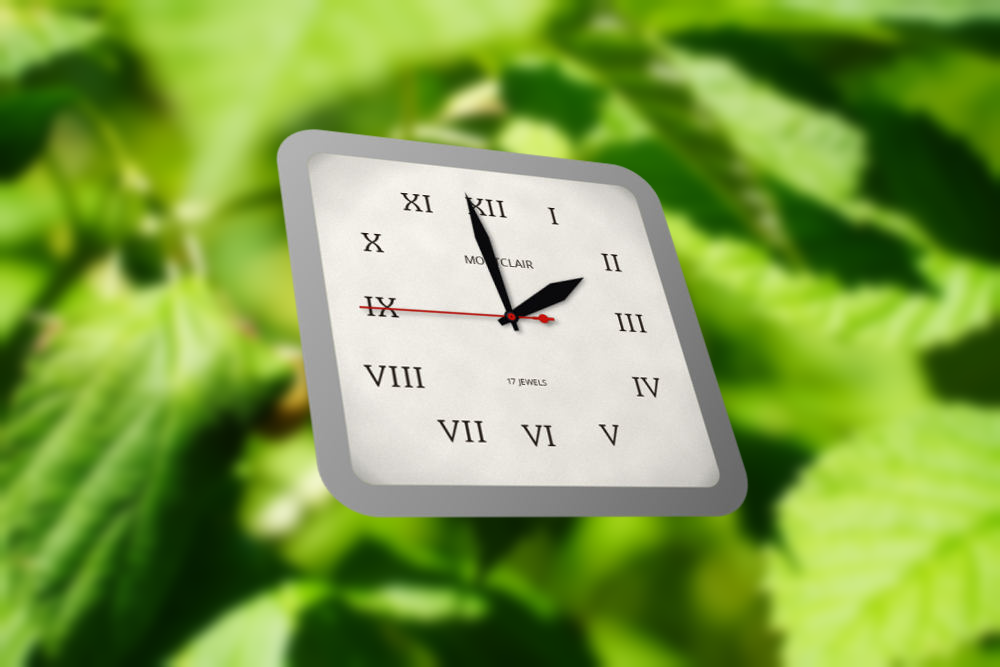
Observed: 1 h 58 min 45 s
